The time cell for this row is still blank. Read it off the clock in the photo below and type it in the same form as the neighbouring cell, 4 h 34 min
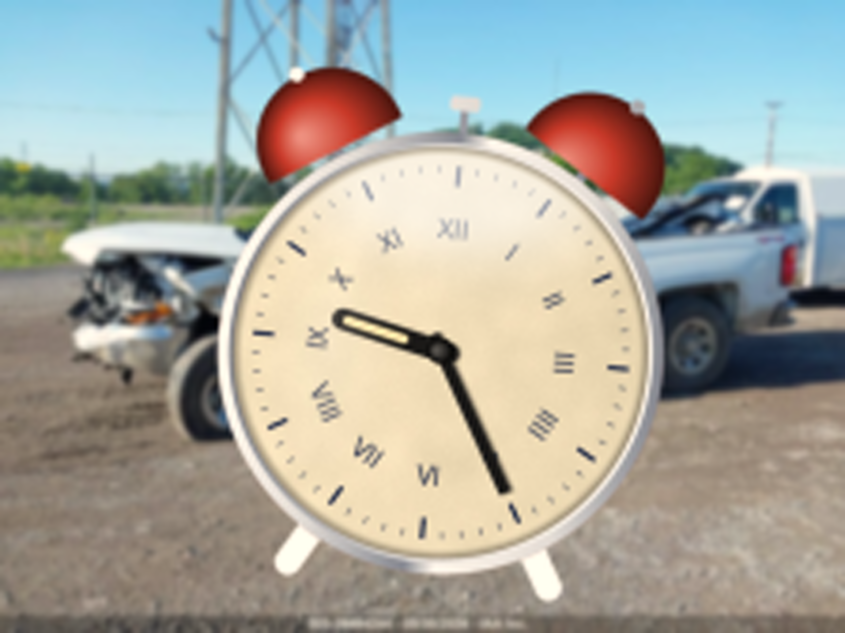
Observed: 9 h 25 min
